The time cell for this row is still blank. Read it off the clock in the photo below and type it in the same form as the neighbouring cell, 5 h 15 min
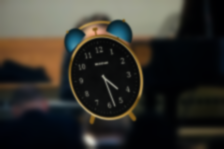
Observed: 4 h 28 min
